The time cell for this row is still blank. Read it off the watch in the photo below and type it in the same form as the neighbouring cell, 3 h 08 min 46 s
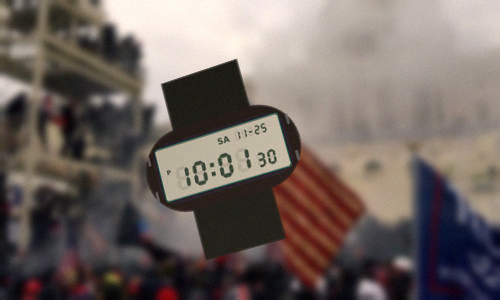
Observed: 10 h 01 min 30 s
